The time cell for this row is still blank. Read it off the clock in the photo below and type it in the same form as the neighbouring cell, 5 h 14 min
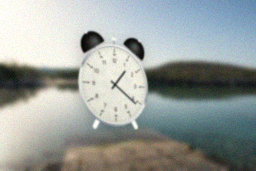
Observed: 1 h 21 min
